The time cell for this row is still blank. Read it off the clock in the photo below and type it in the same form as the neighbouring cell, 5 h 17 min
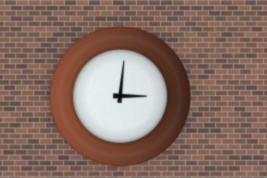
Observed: 3 h 01 min
